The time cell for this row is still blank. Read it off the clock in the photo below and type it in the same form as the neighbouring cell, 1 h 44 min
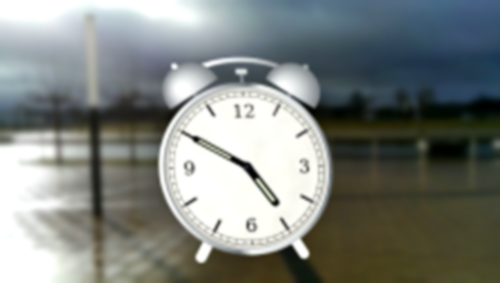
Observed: 4 h 50 min
